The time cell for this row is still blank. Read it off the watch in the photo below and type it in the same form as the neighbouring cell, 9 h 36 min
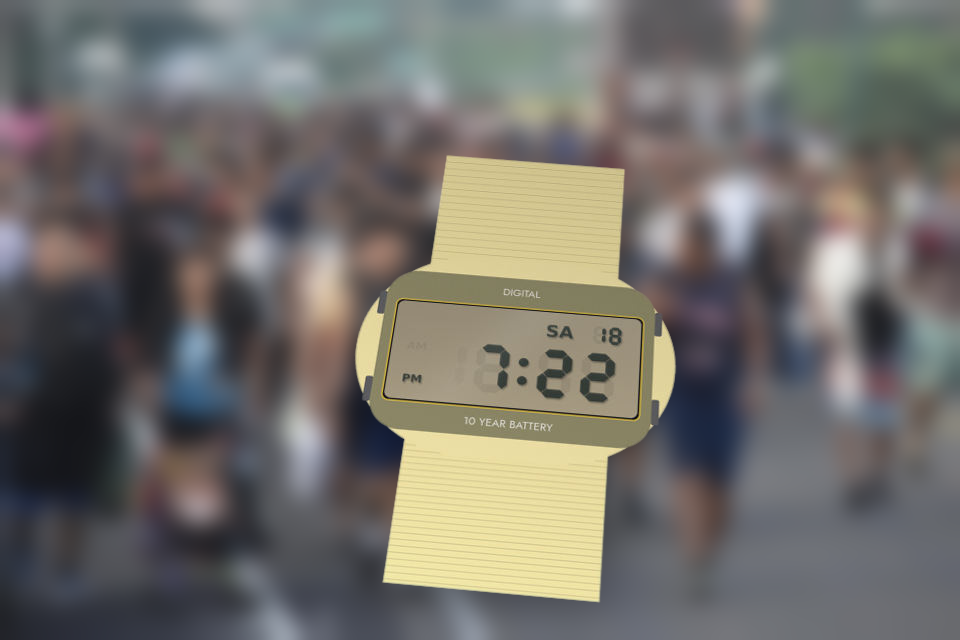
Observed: 7 h 22 min
